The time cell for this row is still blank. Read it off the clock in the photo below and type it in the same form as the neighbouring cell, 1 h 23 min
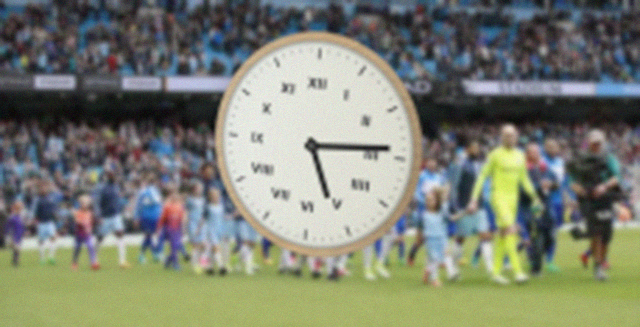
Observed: 5 h 14 min
